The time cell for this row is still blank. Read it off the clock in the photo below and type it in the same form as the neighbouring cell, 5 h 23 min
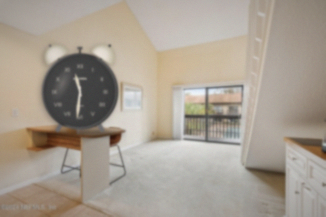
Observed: 11 h 31 min
